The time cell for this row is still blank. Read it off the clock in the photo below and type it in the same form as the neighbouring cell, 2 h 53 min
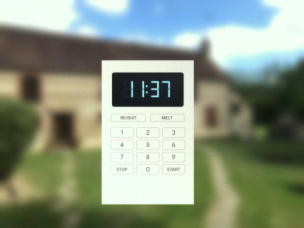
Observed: 11 h 37 min
